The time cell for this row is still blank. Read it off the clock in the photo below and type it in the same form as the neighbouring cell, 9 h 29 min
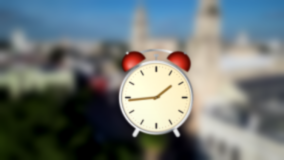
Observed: 1 h 44 min
